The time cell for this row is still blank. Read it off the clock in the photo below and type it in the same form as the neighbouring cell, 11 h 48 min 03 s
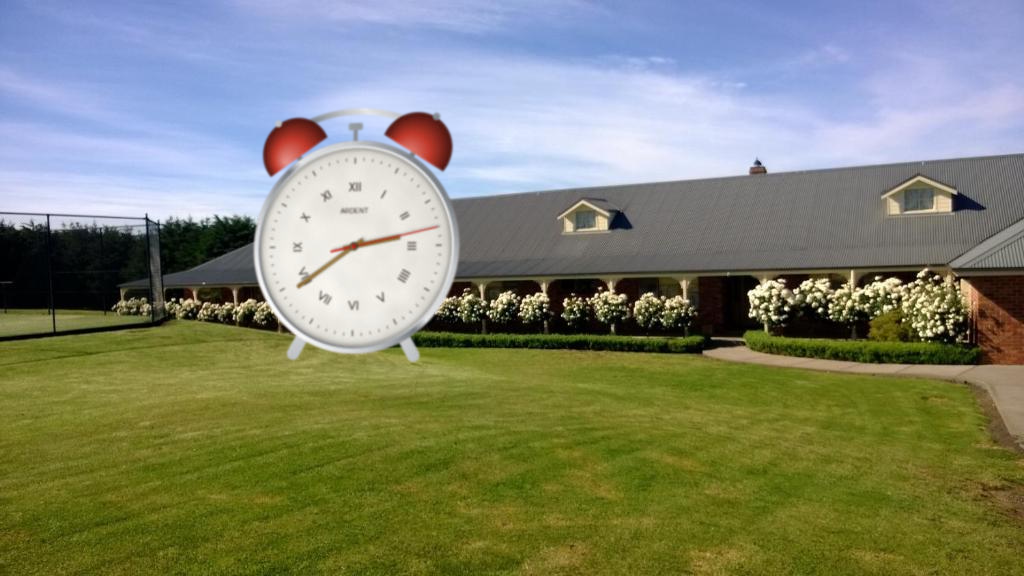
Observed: 2 h 39 min 13 s
